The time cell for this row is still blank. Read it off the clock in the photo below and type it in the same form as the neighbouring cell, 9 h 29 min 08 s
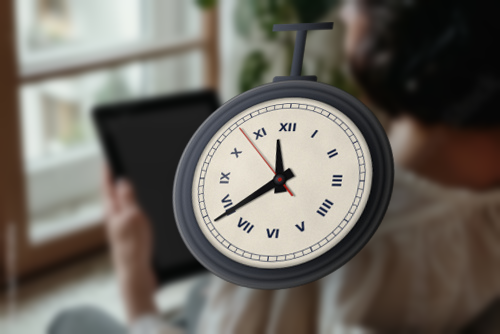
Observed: 11 h 38 min 53 s
